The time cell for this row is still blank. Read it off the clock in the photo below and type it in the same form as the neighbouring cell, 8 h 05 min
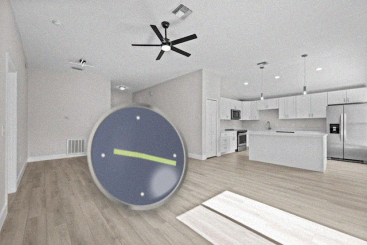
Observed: 9 h 17 min
